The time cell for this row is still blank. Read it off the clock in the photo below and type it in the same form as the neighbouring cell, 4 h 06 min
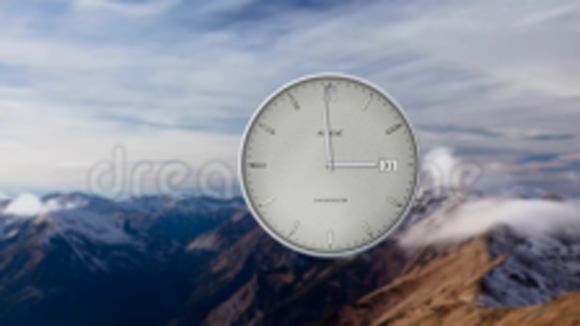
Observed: 2 h 59 min
